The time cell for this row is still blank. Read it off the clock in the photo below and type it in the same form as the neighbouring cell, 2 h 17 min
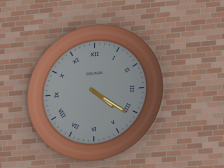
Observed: 4 h 21 min
